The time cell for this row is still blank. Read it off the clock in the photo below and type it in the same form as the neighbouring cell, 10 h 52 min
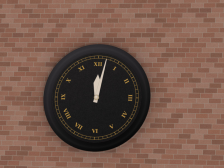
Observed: 12 h 02 min
